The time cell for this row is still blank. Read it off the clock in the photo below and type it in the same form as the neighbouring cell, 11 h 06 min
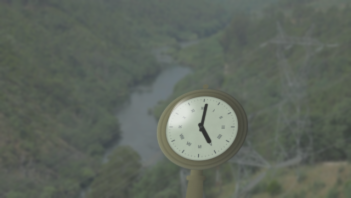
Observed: 5 h 01 min
